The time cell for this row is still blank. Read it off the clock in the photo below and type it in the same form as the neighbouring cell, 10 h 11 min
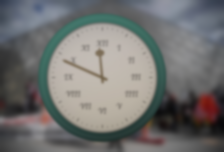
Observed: 11 h 49 min
